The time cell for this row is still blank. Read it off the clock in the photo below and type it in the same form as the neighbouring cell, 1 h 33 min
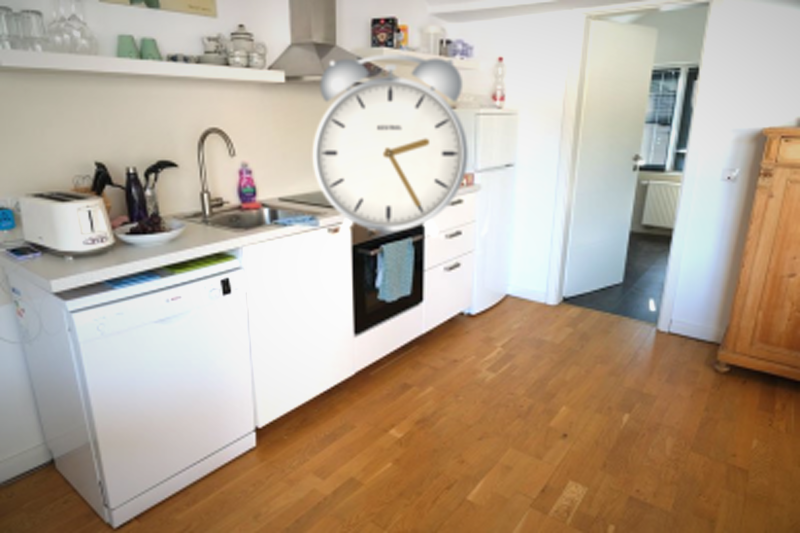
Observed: 2 h 25 min
